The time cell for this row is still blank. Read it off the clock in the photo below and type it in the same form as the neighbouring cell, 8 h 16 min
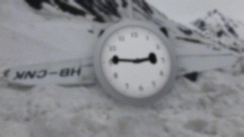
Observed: 2 h 46 min
